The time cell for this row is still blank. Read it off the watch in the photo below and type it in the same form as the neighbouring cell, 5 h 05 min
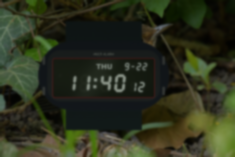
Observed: 11 h 40 min
